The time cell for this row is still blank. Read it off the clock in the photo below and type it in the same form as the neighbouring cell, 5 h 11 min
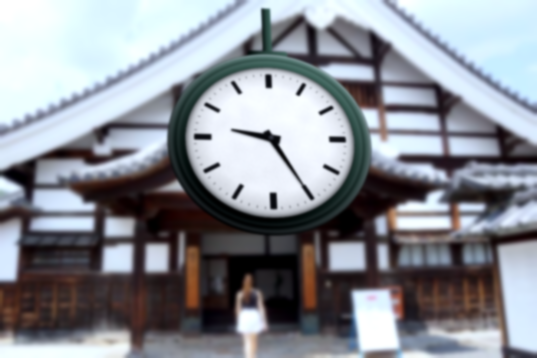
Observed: 9 h 25 min
